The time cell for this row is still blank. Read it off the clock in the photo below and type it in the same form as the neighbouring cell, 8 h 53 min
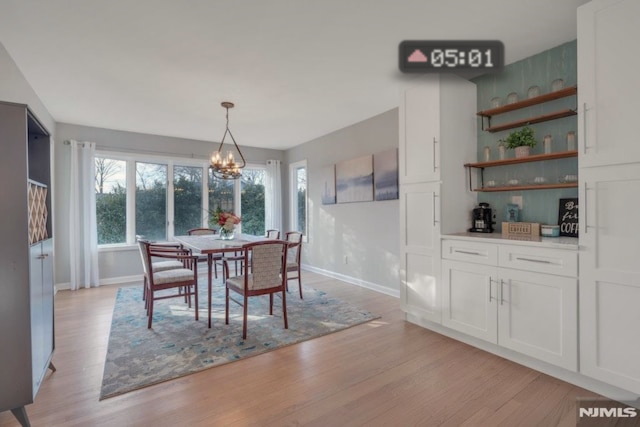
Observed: 5 h 01 min
